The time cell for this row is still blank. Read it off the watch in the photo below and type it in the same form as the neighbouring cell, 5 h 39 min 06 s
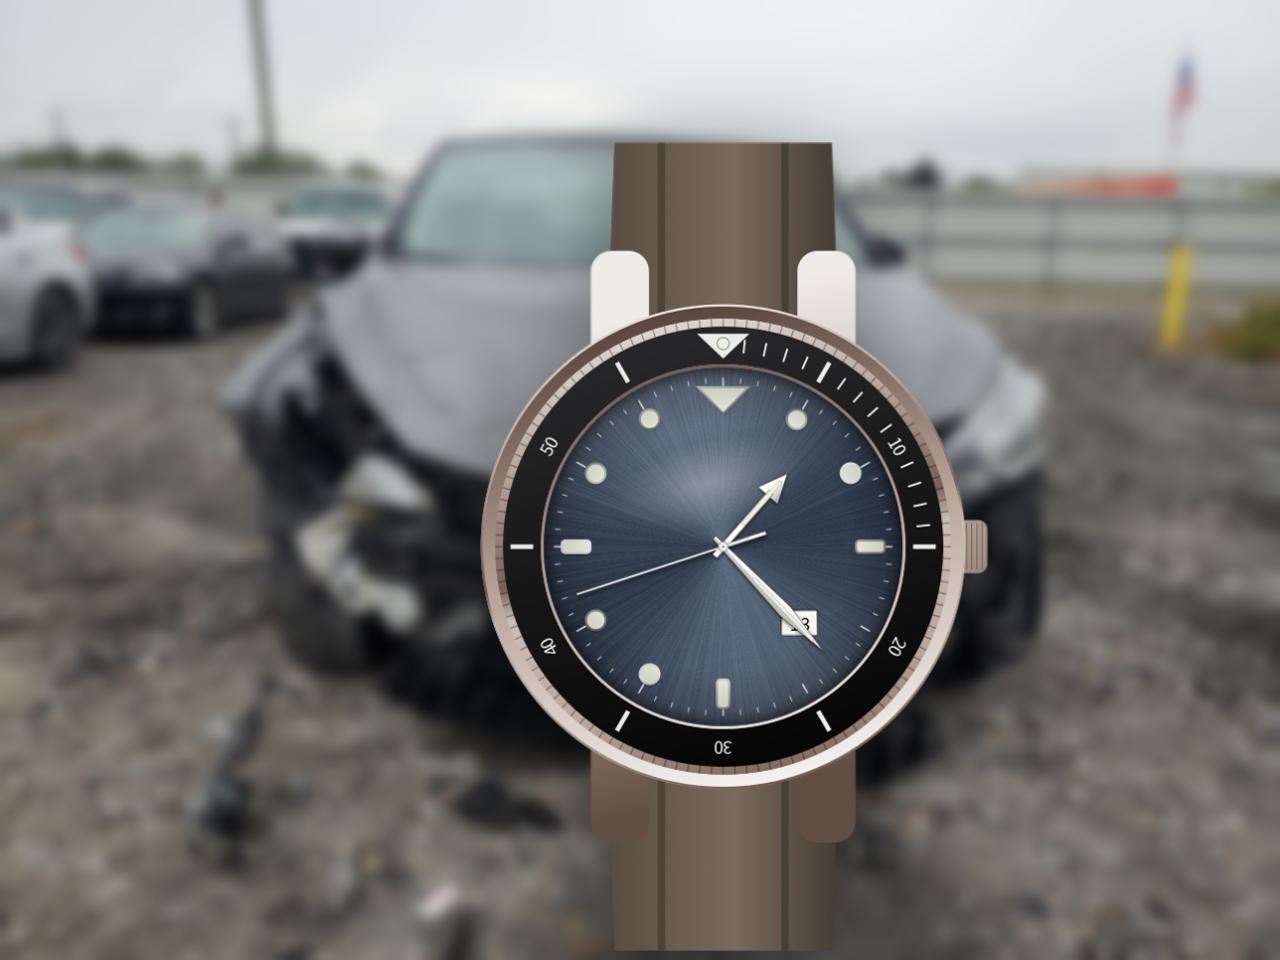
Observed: 1 h 22 min 42 s
